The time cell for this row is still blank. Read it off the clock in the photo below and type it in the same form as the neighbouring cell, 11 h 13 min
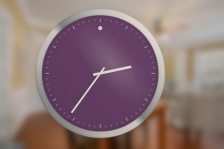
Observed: 2 h 36 min
